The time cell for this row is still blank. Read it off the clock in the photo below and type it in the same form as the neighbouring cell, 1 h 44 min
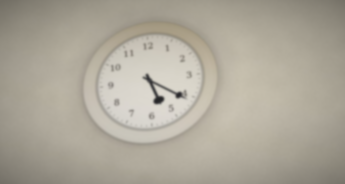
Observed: 5 h 21 min
